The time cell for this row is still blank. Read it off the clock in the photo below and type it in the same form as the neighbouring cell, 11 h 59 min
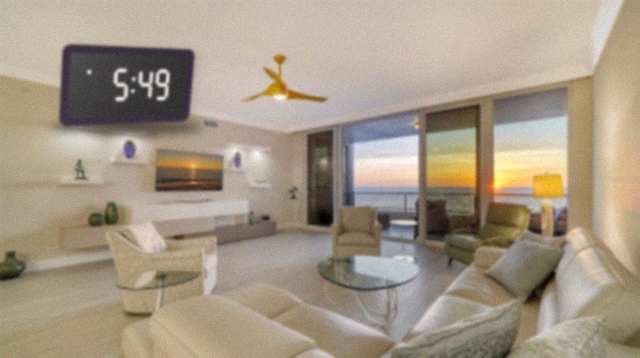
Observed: 5 h 49 min
